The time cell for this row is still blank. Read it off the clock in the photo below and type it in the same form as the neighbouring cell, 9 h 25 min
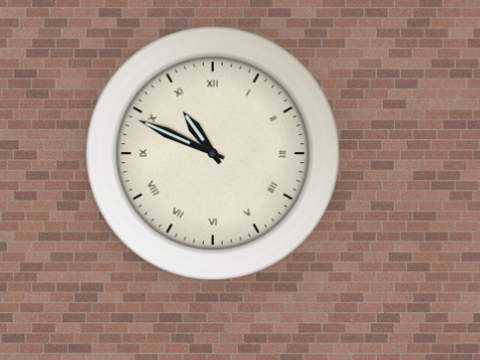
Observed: 10 h 49 min
